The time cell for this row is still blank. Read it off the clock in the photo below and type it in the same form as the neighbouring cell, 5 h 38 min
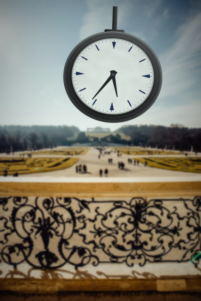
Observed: 5 h 36 min
